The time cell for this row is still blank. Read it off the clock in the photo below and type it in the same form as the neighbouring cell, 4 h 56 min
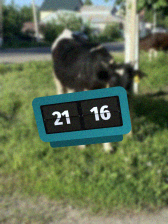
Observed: 21 h 16 min
